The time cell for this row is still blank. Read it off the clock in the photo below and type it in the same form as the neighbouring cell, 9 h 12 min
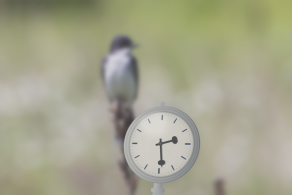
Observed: 2 h 29 min
